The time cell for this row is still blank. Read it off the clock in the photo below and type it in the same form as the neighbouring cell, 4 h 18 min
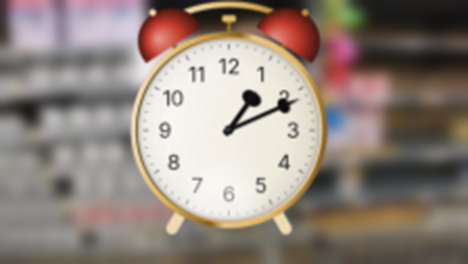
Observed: 1 h 11 min
